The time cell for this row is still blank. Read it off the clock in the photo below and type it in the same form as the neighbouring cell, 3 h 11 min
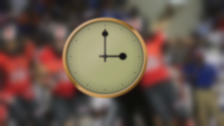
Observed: 3 h 00 min
